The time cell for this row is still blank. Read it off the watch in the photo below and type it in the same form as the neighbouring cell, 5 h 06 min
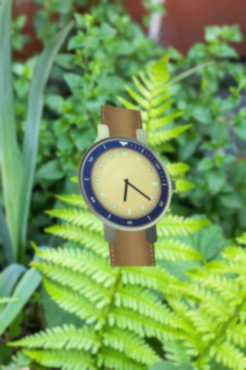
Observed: 6 h 21 min
